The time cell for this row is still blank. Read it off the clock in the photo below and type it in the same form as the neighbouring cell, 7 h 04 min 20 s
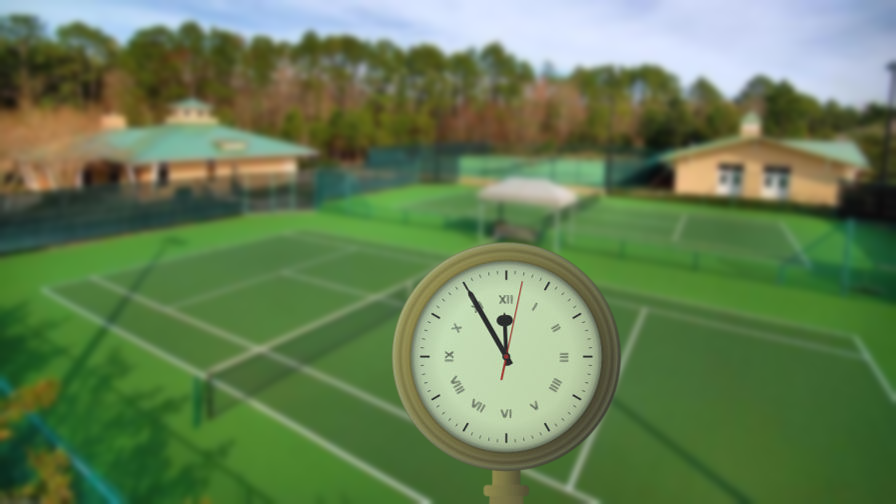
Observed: 11 h 55 min 02 s
